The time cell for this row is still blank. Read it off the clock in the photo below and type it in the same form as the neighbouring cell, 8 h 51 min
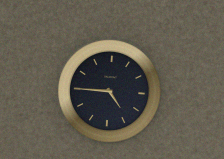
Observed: 4 h 45 min
